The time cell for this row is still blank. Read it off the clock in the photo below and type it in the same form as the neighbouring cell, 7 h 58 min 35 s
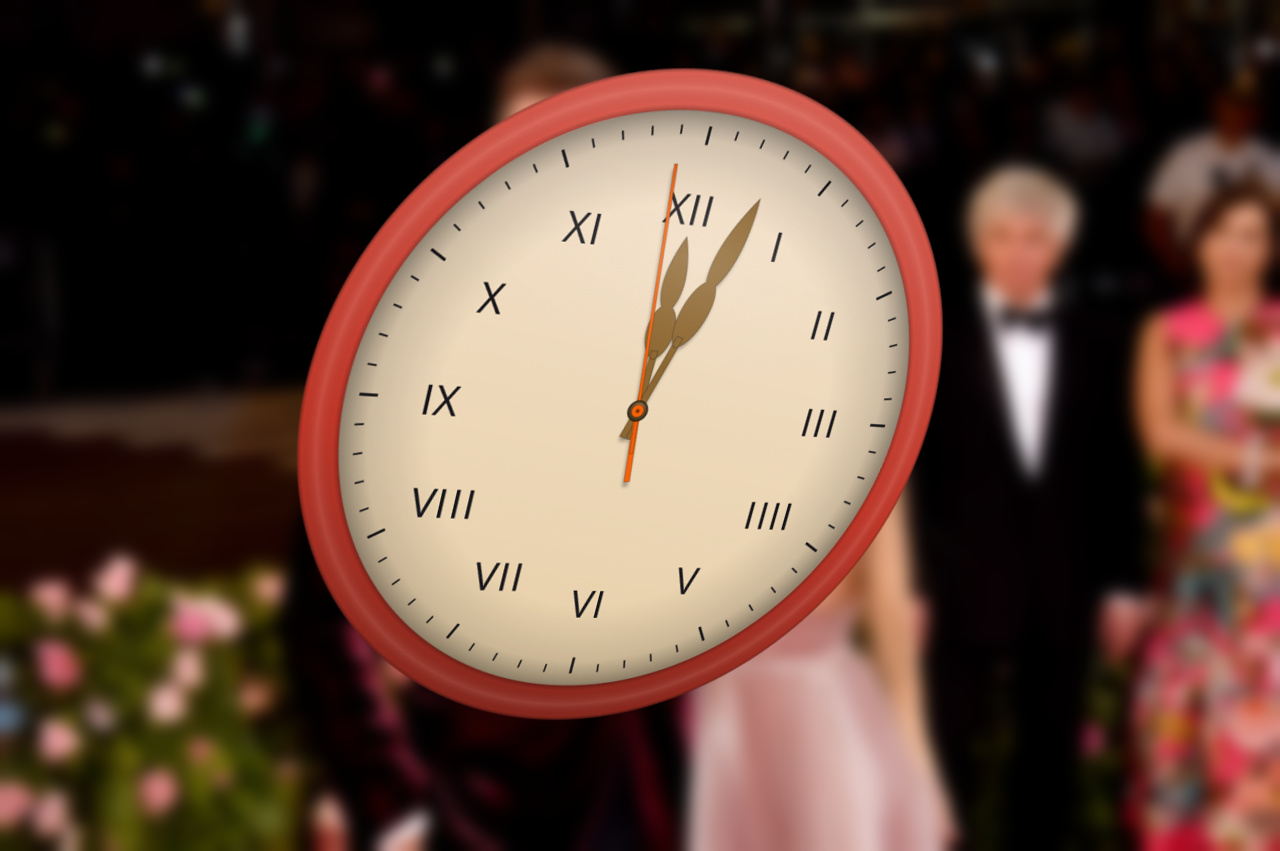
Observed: 12 h 02 min 59 s
